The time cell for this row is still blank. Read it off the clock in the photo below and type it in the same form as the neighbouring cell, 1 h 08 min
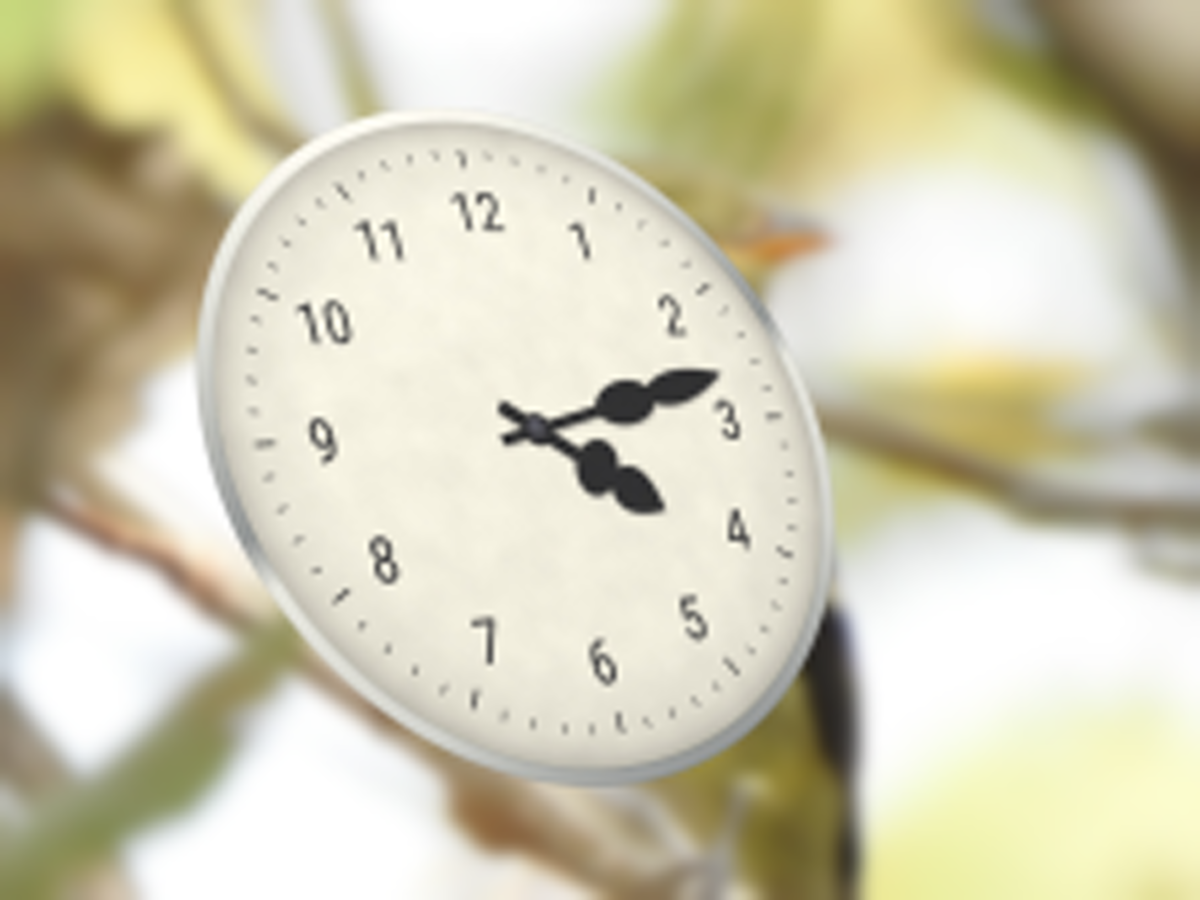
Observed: 4 h 13 min
